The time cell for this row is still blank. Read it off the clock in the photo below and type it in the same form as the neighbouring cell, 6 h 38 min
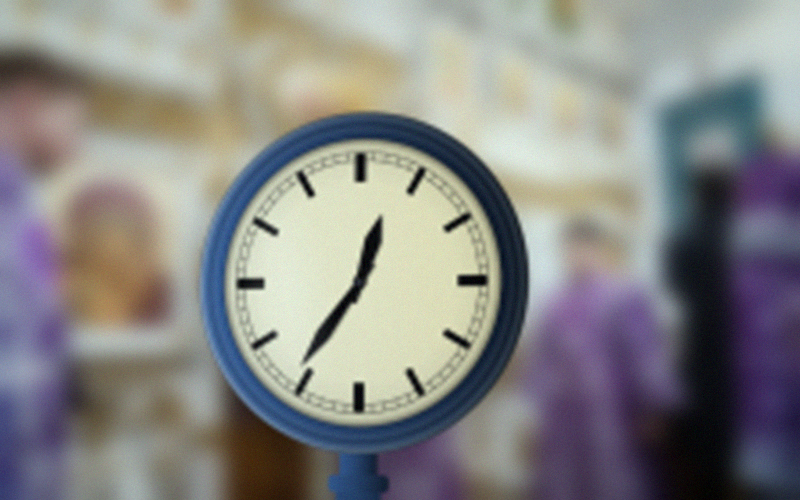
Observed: 12 h 36 min
